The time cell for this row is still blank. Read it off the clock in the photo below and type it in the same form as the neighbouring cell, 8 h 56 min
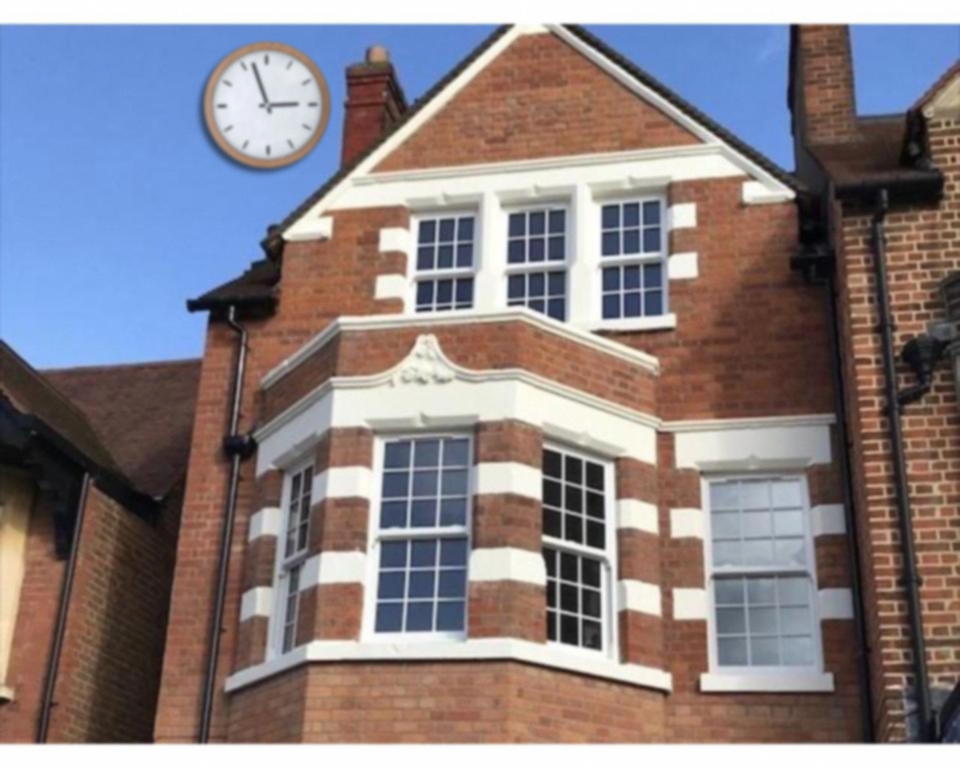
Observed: 2 h 57 min
